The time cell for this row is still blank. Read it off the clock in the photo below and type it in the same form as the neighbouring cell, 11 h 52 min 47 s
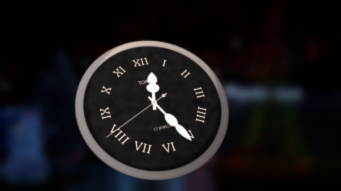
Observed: 12 h 25 min 41 s
